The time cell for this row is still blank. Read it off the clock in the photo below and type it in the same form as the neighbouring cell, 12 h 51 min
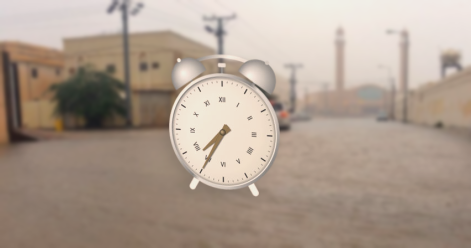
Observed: 7 h 35 min
